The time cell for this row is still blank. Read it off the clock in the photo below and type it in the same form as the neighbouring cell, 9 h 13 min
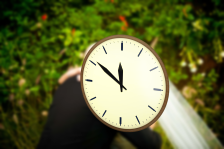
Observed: 11 h 51 min
